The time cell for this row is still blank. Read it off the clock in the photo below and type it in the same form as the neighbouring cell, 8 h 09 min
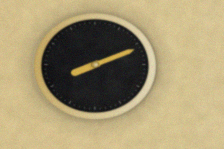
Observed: 8 h 11 min
